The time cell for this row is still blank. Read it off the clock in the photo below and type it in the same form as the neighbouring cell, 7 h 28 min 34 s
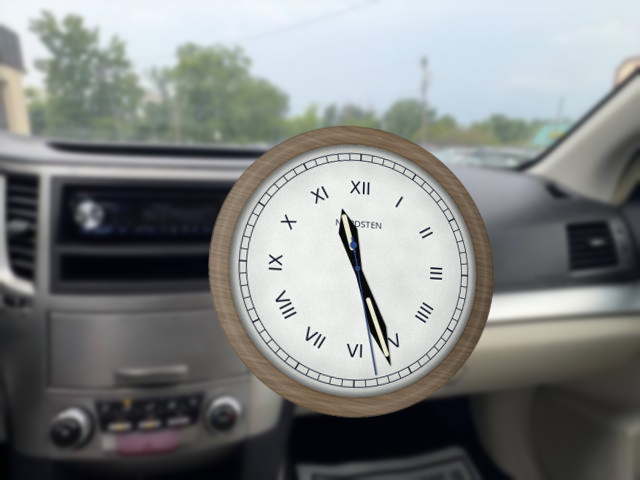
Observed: 11 h 26 min 28 s
